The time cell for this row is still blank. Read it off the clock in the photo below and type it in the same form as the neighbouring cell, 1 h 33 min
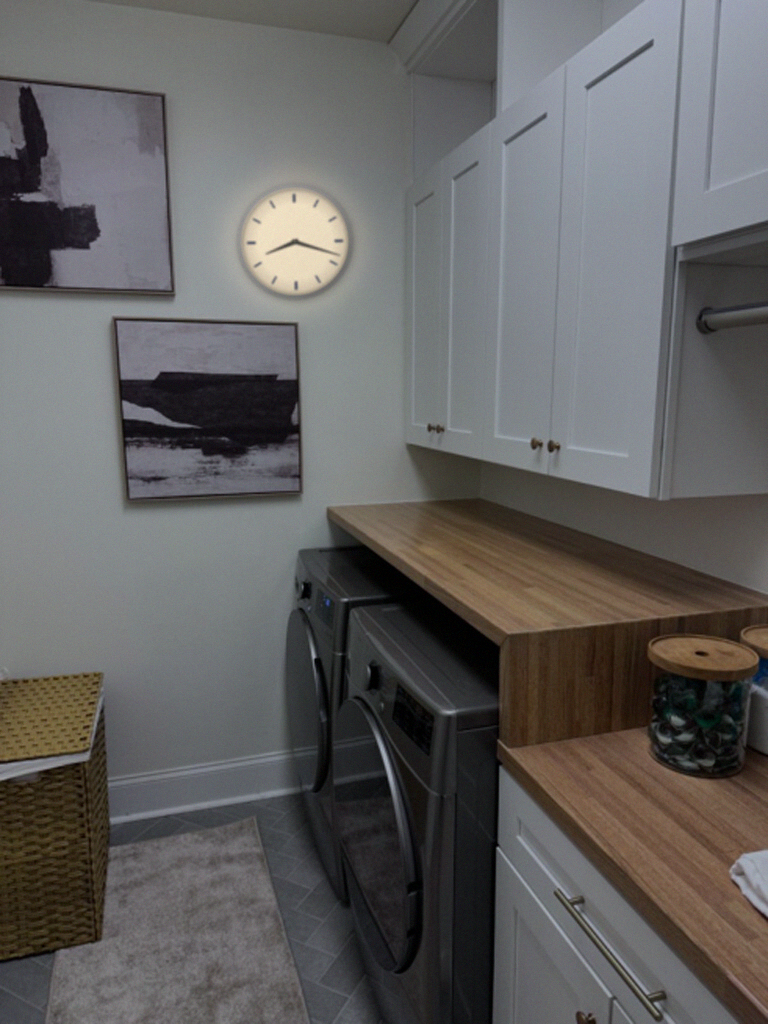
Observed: 8 h 18 min
